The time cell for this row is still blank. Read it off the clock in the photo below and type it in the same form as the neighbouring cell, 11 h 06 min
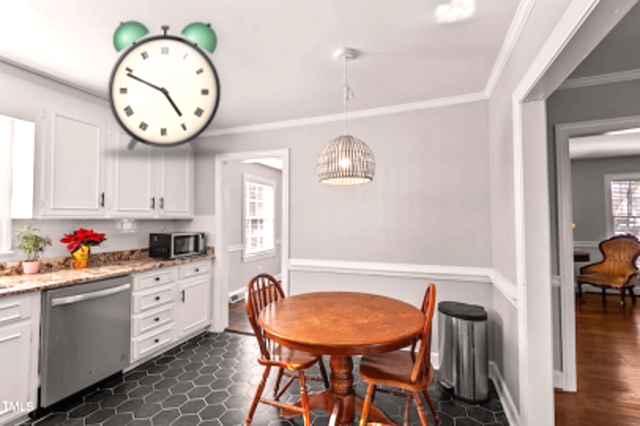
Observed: 4 h 49 min
